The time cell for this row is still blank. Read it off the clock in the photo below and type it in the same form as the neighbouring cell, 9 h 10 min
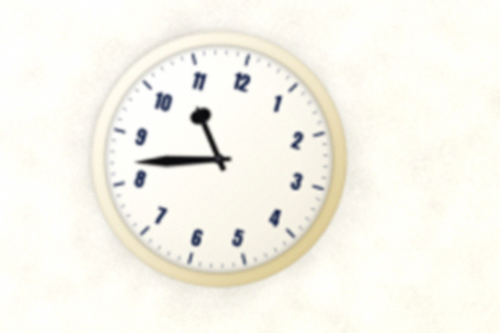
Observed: 10 h 42 min
